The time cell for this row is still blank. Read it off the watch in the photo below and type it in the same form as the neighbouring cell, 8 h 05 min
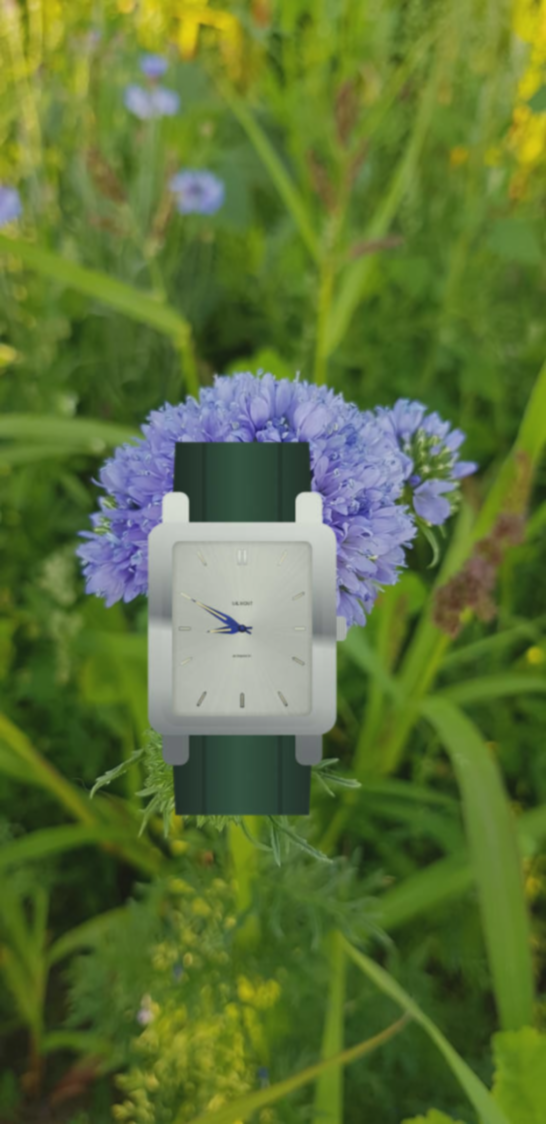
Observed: 8 h 50 min
